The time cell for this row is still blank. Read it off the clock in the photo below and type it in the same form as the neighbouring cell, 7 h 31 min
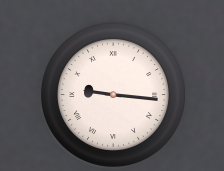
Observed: 9 h 16 min
